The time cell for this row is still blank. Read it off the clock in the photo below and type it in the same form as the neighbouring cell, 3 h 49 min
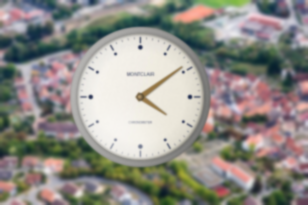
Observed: 4 h 09 min
